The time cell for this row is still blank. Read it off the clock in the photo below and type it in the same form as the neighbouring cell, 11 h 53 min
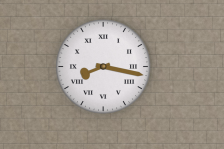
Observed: 8 h 17 min
